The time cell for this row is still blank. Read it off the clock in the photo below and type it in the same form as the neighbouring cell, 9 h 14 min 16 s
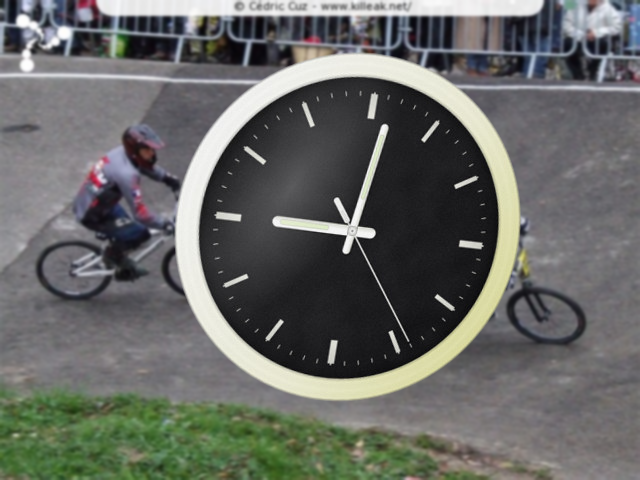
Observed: 9 h 01 min 24 s
